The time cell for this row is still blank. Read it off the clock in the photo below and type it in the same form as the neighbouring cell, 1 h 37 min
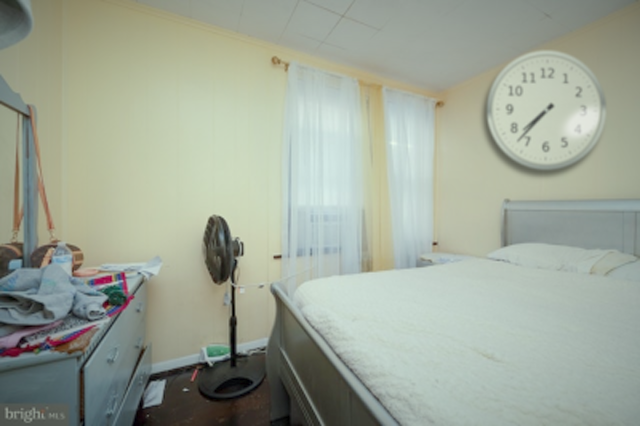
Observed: 7 h 37 min
